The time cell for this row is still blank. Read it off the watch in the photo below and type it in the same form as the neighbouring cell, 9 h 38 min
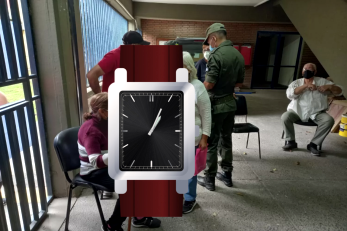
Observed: 1 h 04 min
